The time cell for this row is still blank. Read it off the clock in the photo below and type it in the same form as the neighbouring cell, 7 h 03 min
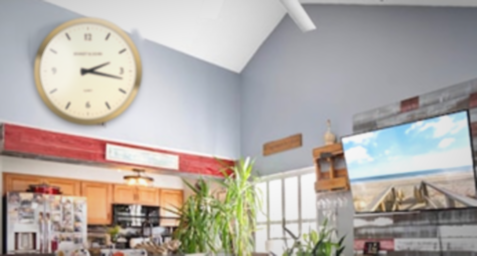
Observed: 2 h 17 min
